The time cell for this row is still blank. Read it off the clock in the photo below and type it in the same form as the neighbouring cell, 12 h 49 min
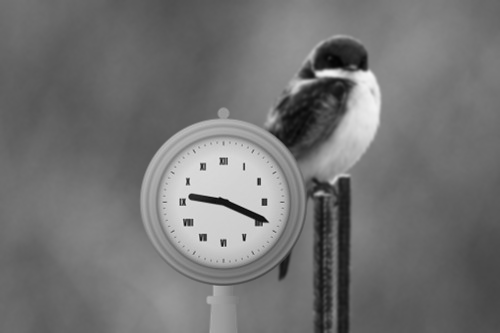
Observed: 9 h 19 min
